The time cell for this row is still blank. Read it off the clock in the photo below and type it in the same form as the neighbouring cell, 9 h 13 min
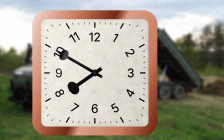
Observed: 7 h 50 min
